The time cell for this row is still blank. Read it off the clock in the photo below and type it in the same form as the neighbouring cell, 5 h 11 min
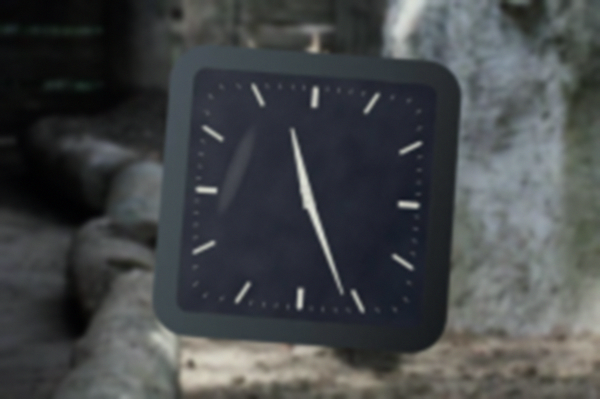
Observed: 11 h 26 min
